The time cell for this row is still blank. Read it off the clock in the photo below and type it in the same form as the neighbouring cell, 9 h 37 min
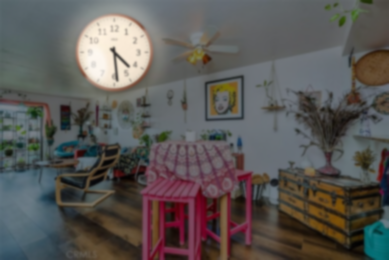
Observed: 4 h 29 min
